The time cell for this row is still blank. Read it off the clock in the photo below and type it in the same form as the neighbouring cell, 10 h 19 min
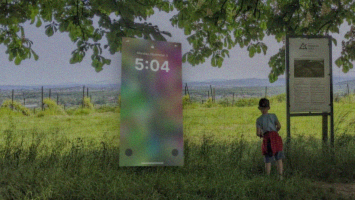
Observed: 5 h 04 min
